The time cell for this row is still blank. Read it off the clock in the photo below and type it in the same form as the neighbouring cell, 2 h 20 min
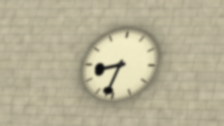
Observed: 8 h 32 min
